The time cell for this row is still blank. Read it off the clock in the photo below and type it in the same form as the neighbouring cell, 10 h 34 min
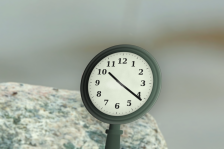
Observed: 10 h 21 min
